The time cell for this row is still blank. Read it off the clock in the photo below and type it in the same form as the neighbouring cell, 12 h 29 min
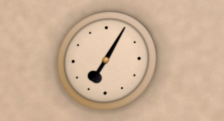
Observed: 7 h 05 min
